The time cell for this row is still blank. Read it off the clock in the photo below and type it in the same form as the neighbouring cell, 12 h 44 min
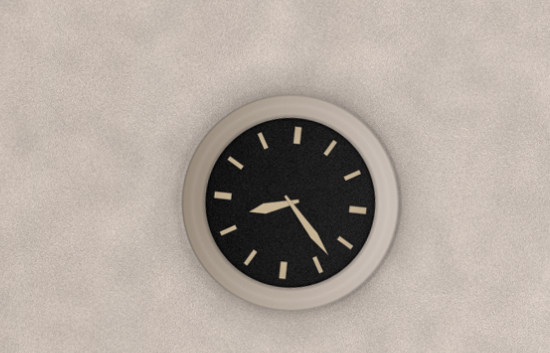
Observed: 8 h 23 min
